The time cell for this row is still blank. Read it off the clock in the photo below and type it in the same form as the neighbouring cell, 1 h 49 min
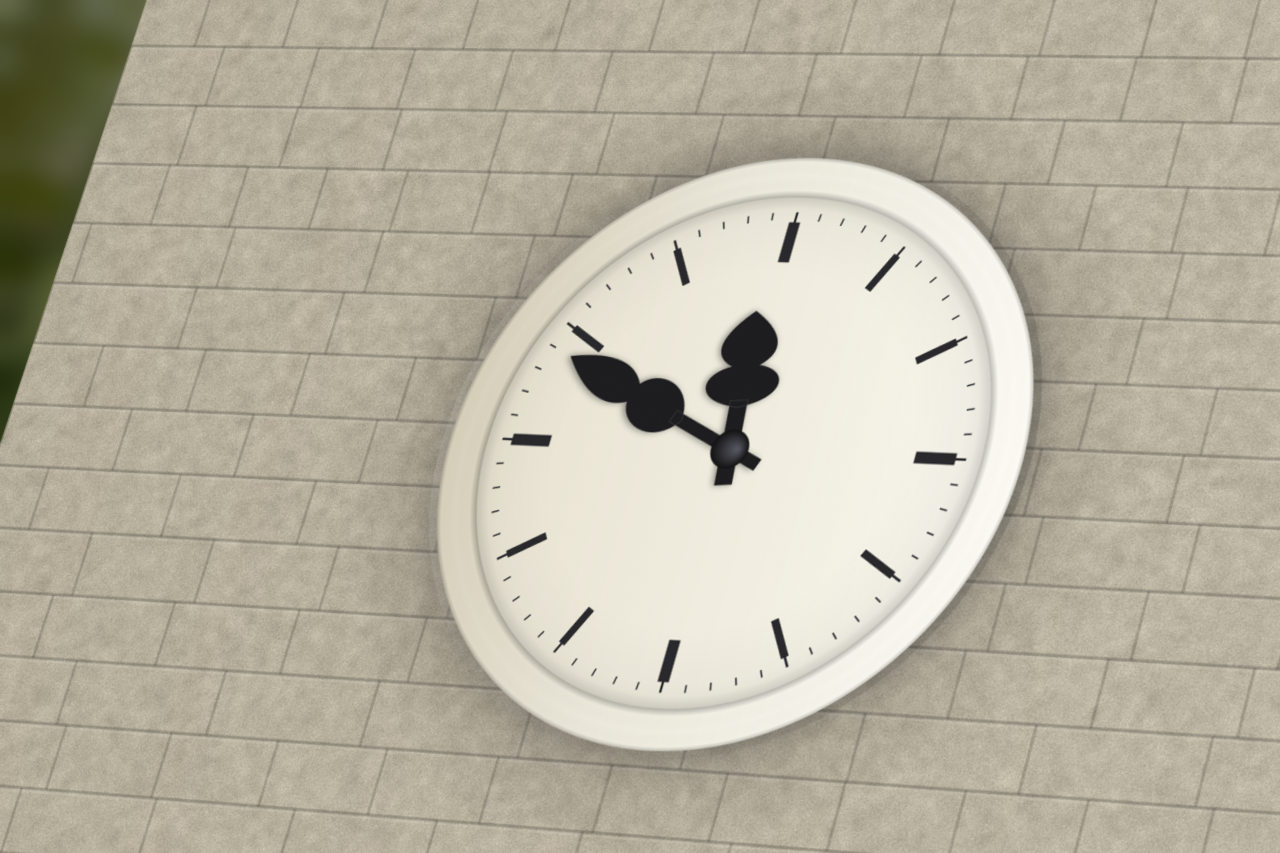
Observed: 11 h 49 min
